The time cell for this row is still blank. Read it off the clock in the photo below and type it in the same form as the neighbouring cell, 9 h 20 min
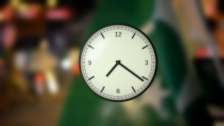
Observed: 7 h 21 min
